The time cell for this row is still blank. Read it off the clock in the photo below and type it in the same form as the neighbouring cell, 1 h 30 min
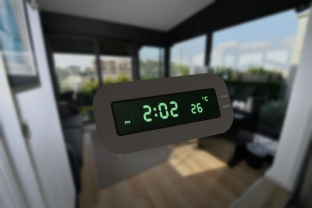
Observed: 2 h 02 min
